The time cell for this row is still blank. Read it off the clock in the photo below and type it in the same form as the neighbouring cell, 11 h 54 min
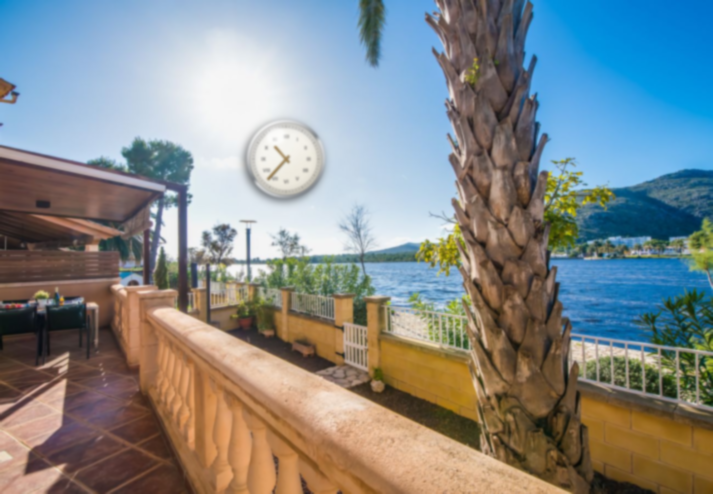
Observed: 10 h 37 min
